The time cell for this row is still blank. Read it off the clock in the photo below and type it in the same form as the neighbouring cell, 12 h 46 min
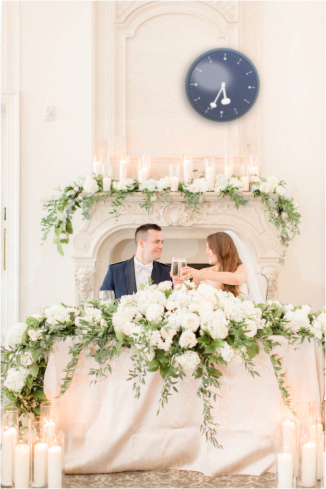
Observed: 5 h 34 min
